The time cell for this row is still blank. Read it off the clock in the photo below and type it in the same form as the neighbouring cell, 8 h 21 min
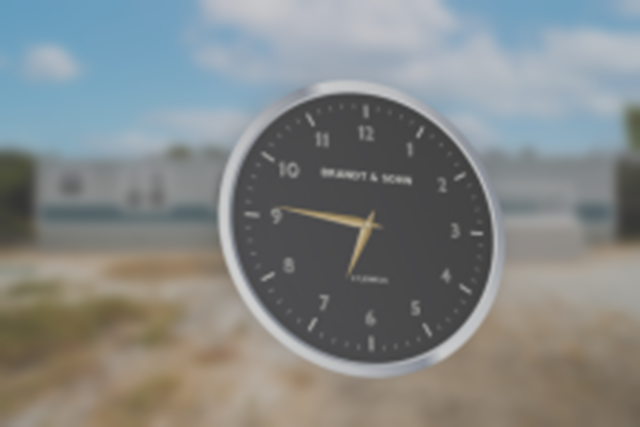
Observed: 6 h 46 min
